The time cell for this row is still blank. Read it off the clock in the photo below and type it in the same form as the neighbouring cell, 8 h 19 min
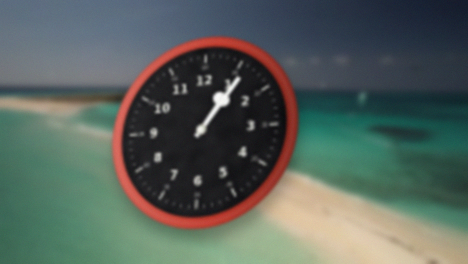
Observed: 1 h 06 min
